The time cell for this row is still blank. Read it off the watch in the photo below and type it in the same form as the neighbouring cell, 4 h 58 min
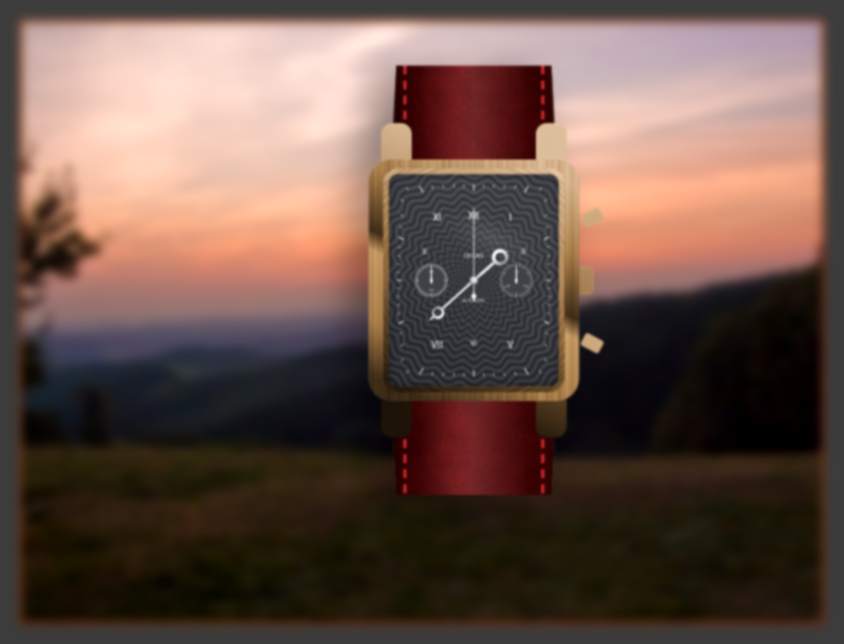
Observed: 1 h 38 min
